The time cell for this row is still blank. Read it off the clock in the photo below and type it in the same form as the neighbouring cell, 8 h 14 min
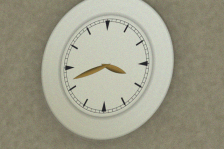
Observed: 3 h 42 min
